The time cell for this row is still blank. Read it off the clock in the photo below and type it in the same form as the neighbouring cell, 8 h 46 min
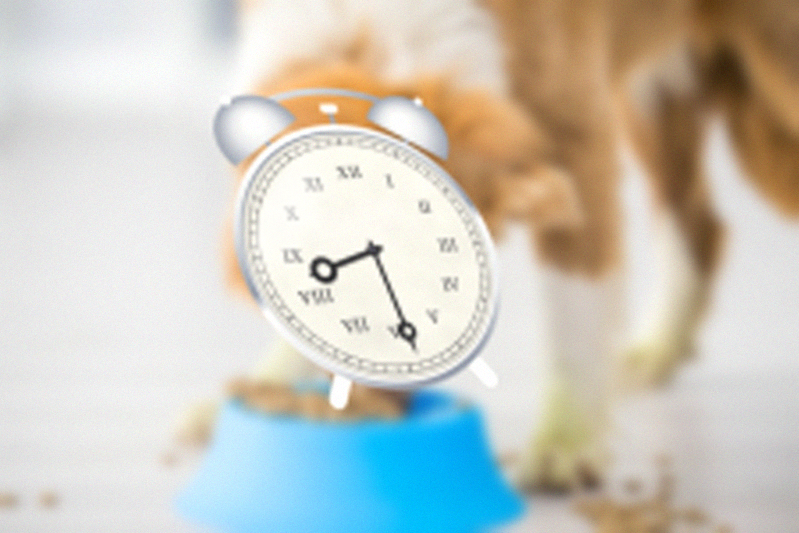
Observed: 8 h 29 min
